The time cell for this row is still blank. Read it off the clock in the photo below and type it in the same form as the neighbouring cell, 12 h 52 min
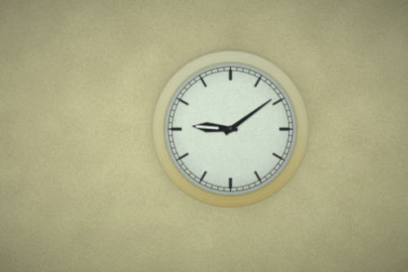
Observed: 9 h 09 min
